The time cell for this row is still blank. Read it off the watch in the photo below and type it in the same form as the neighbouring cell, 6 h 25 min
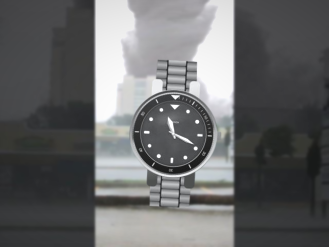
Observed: 11 h 19 min
